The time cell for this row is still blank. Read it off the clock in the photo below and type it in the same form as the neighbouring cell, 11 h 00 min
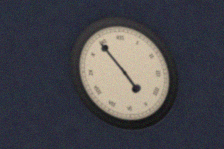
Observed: 4 h 54 min
